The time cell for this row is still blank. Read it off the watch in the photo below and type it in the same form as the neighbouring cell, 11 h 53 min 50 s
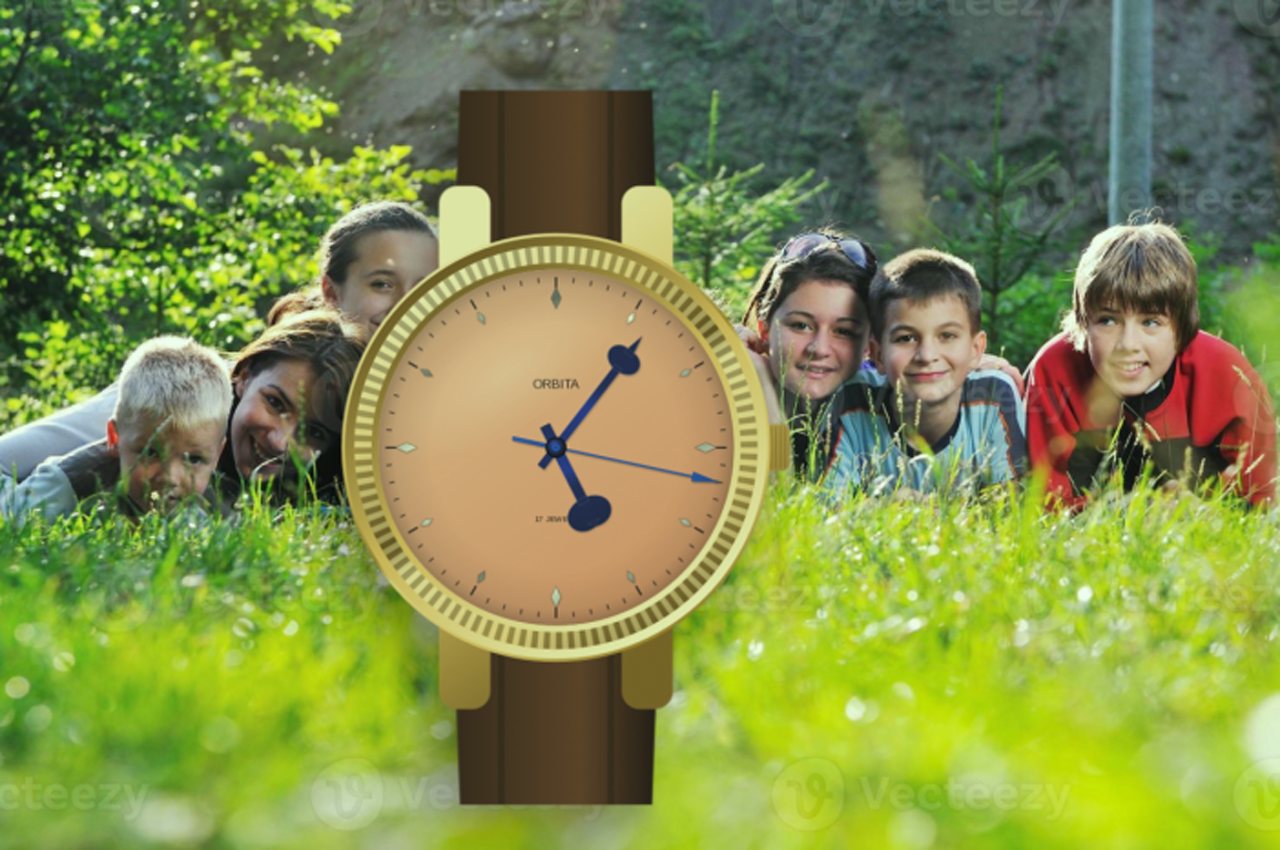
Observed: 5 h 06 min 17 s
